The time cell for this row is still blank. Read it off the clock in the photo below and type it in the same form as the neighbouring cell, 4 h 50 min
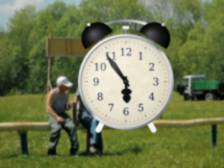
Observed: 5 h 54 min
